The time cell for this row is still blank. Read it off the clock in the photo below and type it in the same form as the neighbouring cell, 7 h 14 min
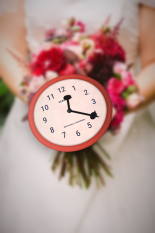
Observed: 12 h 21 min
